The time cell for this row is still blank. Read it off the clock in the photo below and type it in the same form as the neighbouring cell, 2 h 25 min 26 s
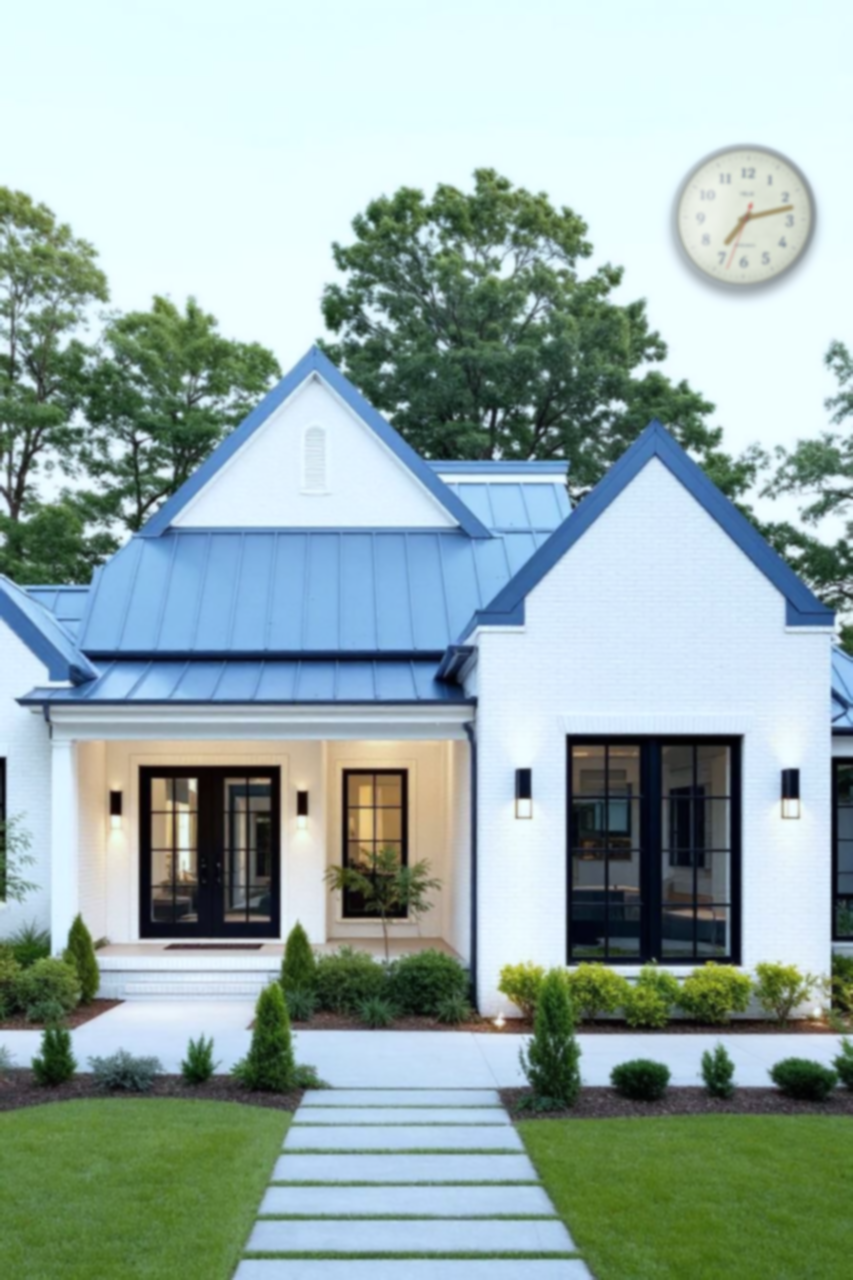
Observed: 7 h 12 min 33 s
